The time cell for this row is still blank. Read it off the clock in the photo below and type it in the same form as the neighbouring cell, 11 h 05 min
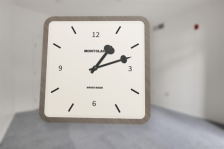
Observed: 1 h 12 min
